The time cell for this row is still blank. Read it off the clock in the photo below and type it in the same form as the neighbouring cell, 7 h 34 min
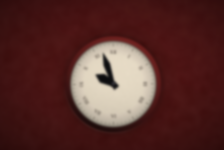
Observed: 9 h 57 min
